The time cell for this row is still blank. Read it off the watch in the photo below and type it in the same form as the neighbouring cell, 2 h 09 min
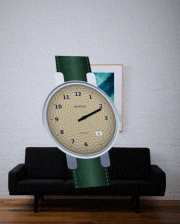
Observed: 2 h 11 min
